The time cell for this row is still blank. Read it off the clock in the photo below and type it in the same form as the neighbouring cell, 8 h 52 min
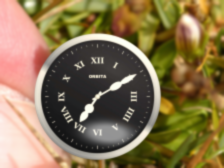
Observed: 7 h 10 min
